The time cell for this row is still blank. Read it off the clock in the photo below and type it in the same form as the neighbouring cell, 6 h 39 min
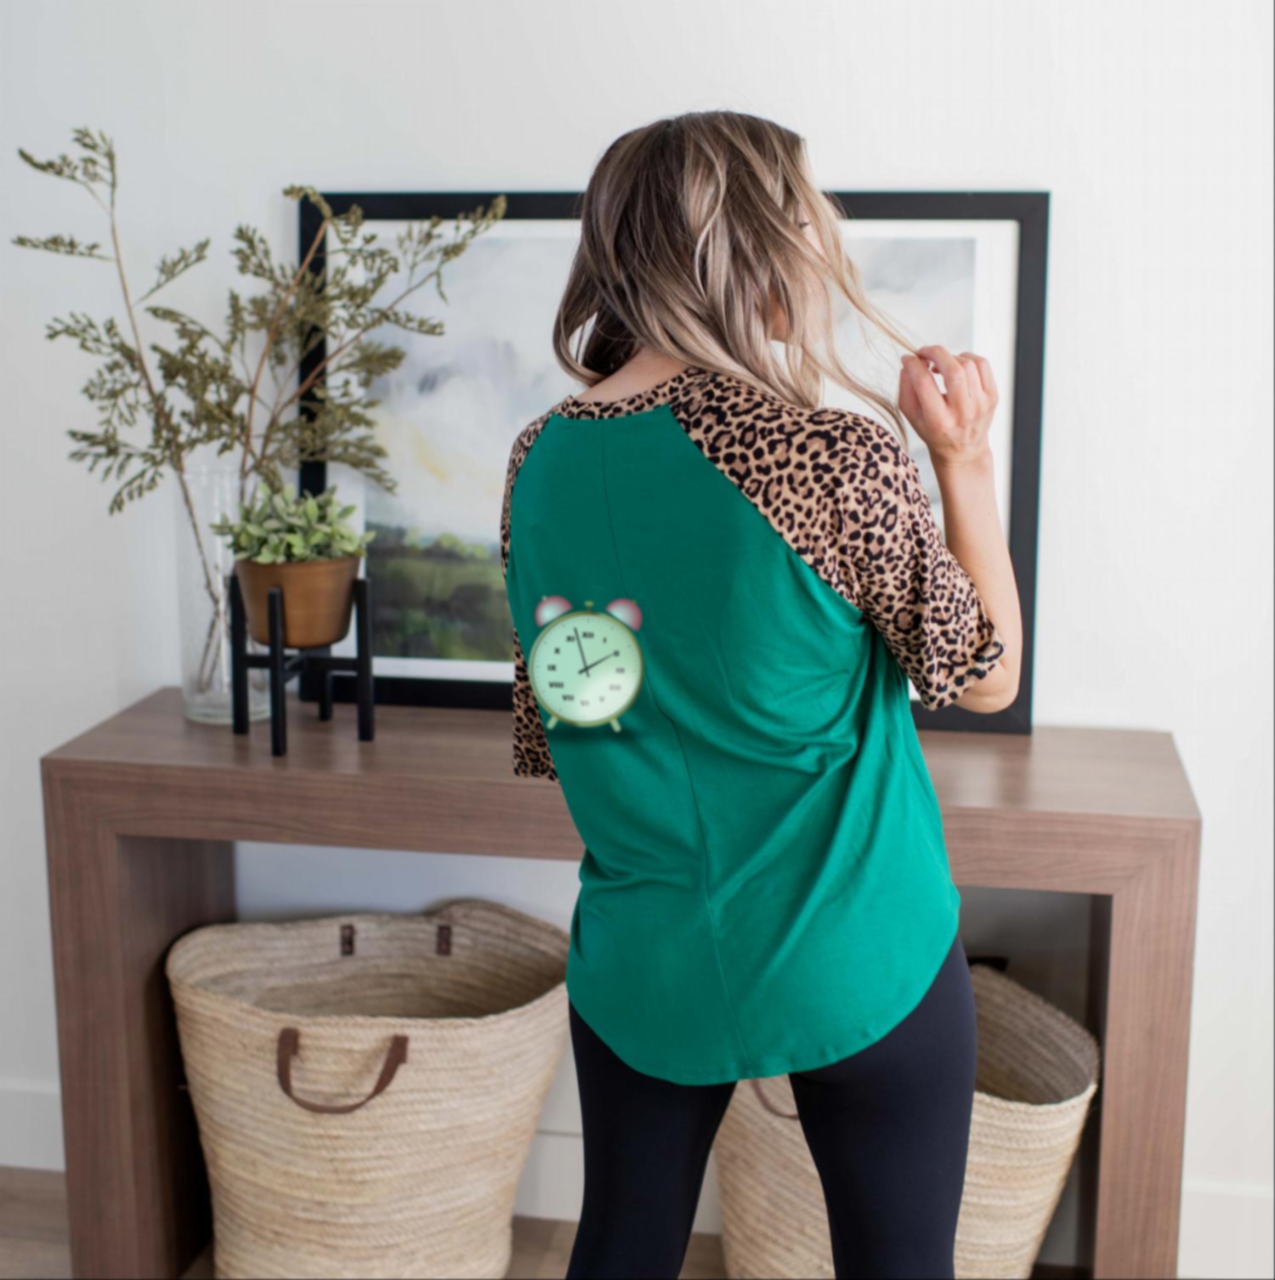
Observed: 1 h 57 min
